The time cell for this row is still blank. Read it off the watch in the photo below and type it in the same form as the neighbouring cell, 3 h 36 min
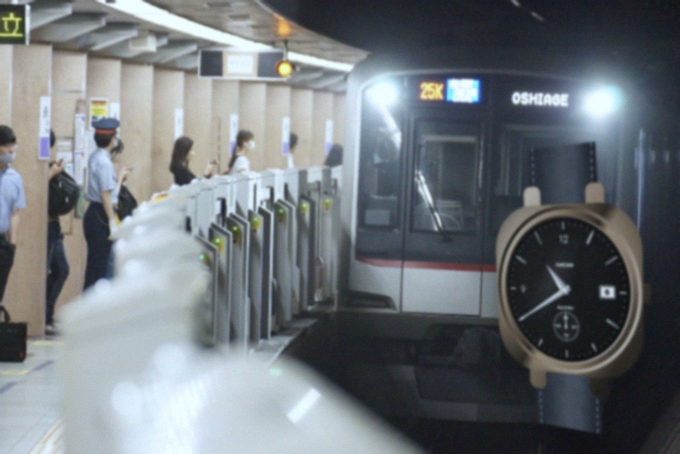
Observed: 10 h 40 min
